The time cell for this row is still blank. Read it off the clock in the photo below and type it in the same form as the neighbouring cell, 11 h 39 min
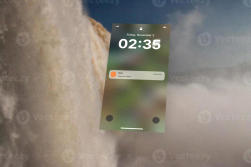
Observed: 2 h 35 min
